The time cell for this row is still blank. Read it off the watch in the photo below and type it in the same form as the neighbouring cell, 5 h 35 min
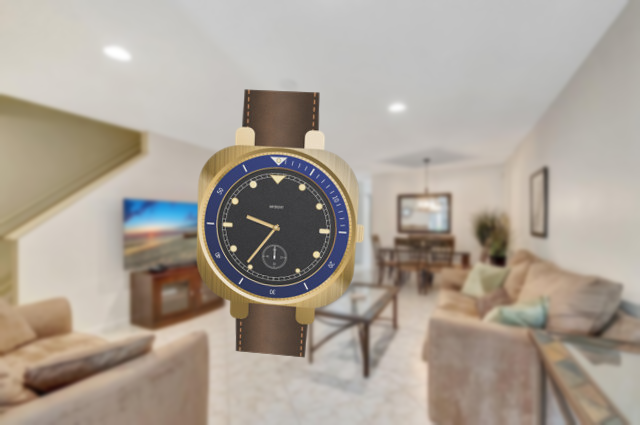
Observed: 9 h 36 min
